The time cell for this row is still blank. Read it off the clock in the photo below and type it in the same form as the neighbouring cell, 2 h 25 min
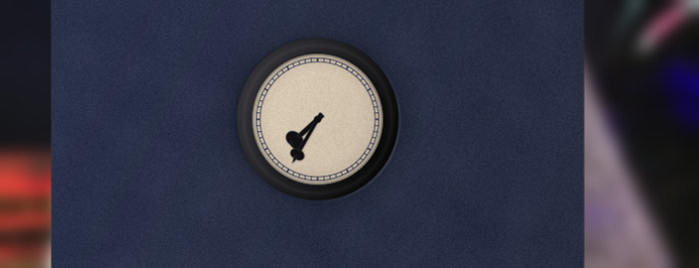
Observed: 7 h 35 min
